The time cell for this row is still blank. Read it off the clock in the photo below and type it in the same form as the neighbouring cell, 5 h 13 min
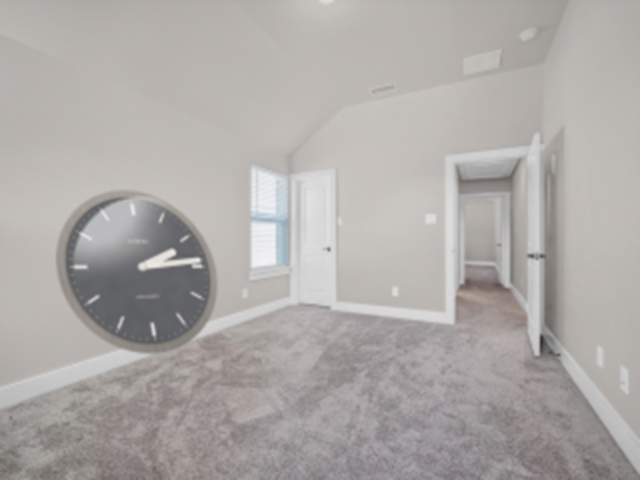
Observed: 2 h 14 min
